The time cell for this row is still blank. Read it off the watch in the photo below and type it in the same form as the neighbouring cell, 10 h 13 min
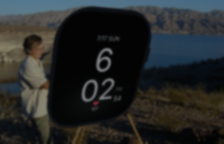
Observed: 6 h 02 min
